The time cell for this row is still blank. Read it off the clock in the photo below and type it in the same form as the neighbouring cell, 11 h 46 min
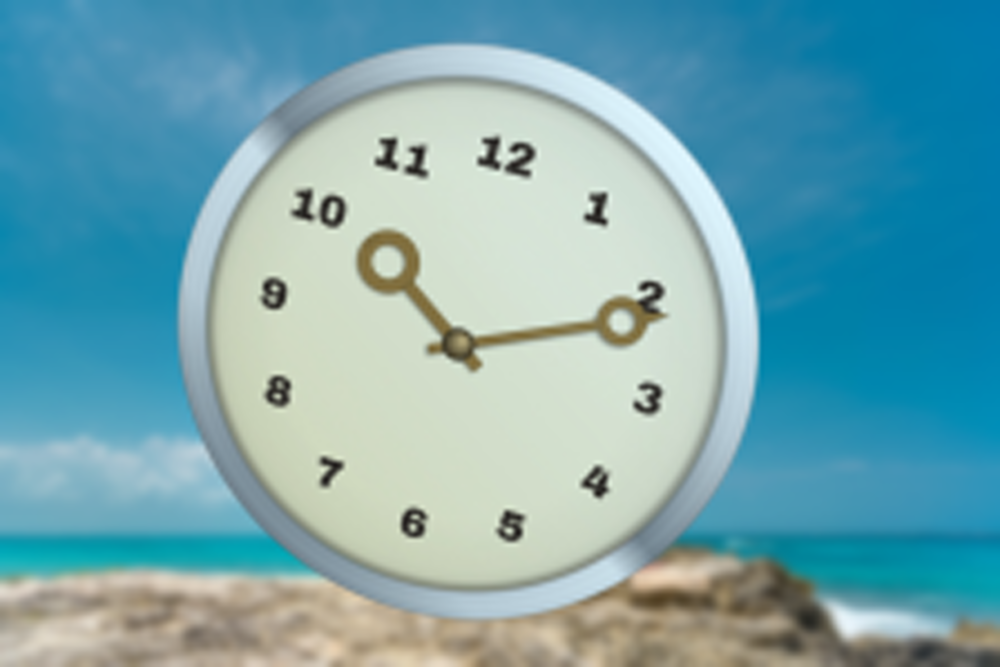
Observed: 10 h 11 min
